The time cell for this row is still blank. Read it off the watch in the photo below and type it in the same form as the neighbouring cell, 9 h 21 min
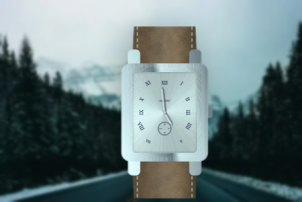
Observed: 4 h 59 min
